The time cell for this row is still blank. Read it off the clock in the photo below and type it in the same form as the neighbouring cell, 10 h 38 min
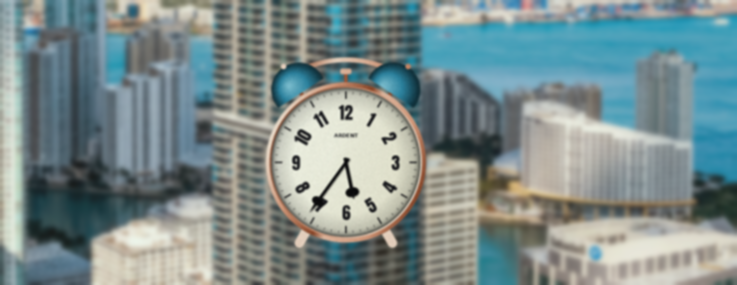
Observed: 5 h 36 min
